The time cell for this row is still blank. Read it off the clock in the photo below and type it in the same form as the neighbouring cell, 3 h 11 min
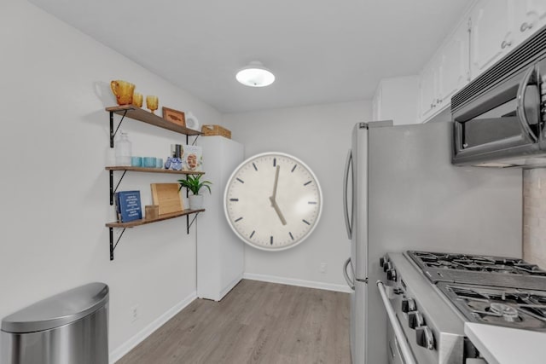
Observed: 5 h 01 min
